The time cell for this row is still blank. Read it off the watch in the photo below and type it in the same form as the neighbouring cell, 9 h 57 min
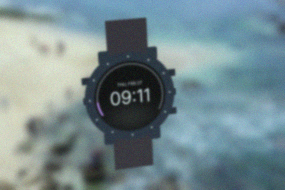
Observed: 9 h 11 min
